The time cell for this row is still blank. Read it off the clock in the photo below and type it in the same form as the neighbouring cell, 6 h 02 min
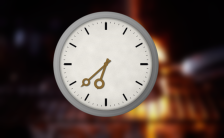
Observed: 6 h 38 min
